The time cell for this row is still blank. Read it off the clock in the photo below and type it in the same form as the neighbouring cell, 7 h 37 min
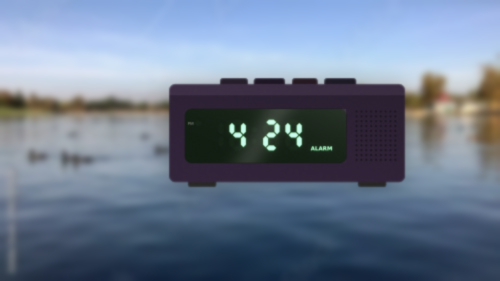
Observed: 4 h 24 min
